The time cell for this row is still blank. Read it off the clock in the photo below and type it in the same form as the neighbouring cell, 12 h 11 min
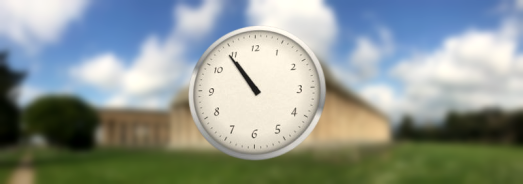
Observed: 10 h 54 min
